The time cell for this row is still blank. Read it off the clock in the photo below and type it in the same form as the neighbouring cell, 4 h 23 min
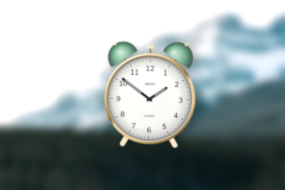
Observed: 1 h 51 min
